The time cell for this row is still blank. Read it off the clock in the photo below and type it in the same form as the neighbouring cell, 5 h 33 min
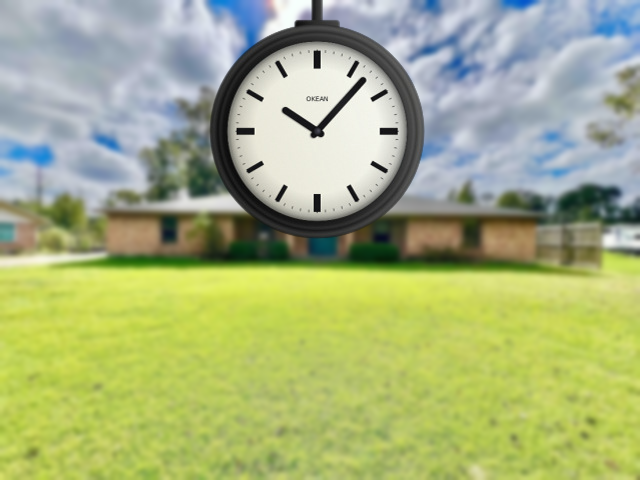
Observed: 10 h 07 min
